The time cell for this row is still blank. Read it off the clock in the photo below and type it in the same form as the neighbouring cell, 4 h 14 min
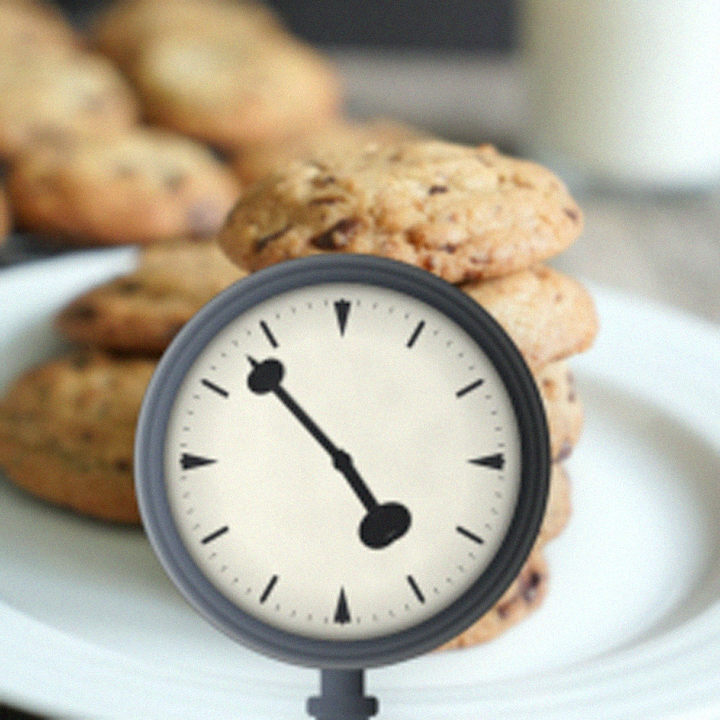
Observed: 4 h 53 min
